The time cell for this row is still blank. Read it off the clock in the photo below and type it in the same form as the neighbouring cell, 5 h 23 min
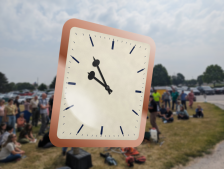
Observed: 9 h 54 min
